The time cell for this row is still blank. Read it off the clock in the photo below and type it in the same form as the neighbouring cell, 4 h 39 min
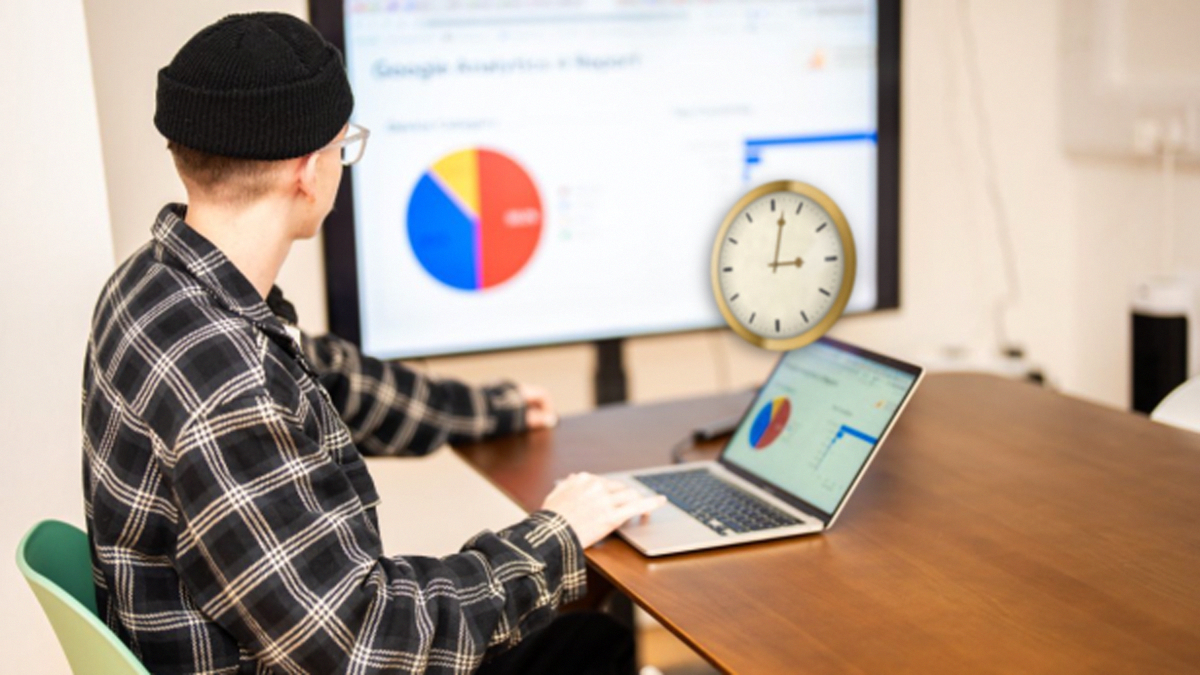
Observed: 3 h 02 min
